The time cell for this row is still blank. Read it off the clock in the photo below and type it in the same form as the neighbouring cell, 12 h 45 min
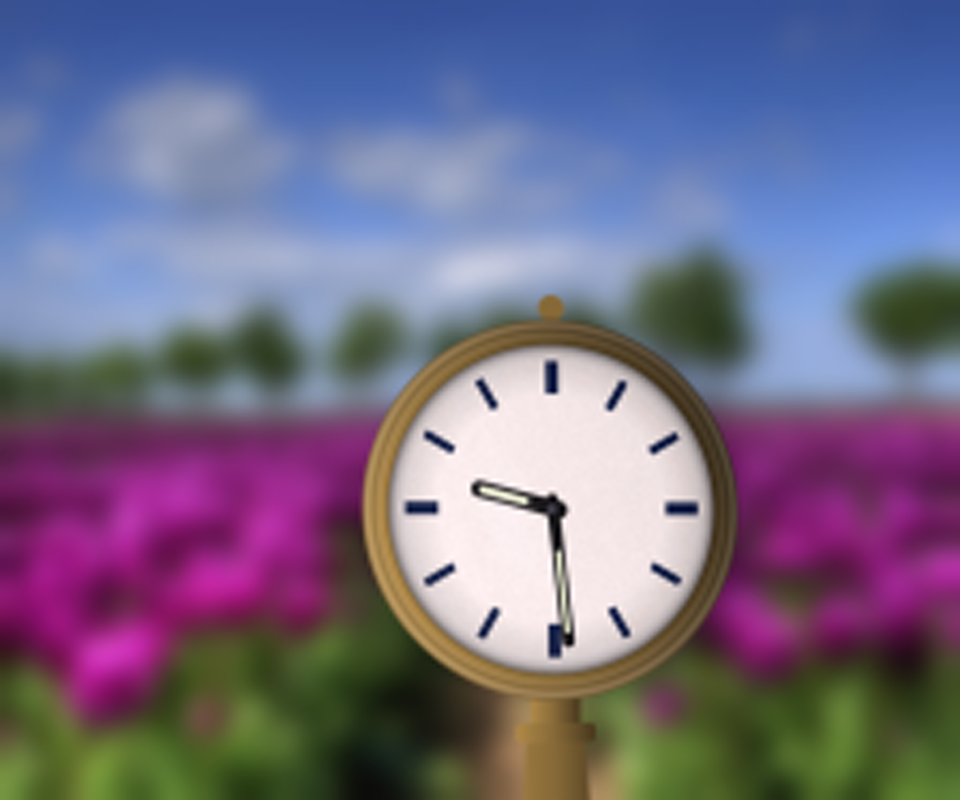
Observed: 9 h 29 min
